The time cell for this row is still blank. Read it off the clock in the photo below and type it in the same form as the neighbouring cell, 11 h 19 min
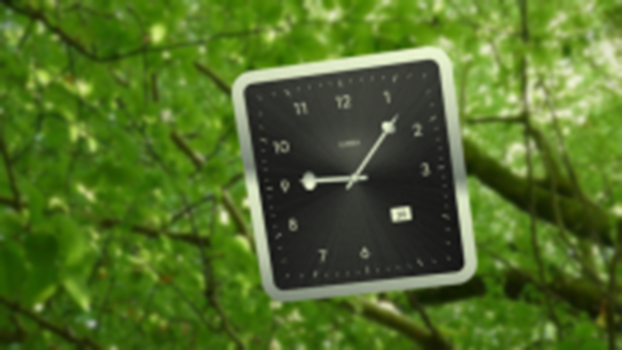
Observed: 9 h 07 min
